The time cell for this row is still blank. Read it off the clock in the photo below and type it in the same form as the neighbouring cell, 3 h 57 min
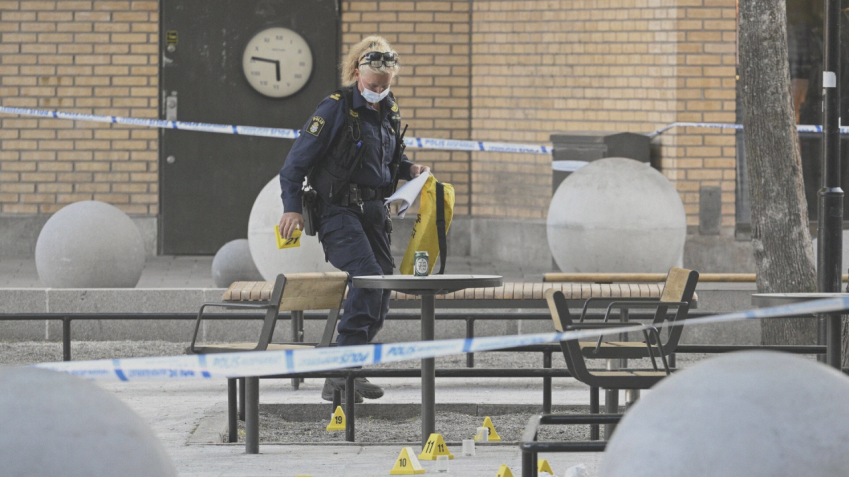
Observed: 5 h 46 min
